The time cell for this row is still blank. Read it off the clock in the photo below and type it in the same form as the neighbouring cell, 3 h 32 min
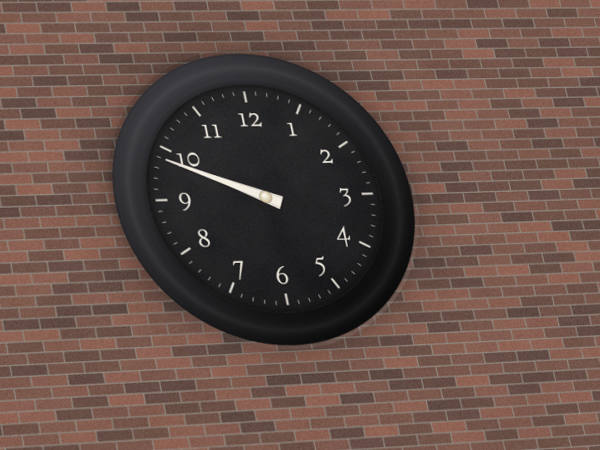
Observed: 9 h 49 min
